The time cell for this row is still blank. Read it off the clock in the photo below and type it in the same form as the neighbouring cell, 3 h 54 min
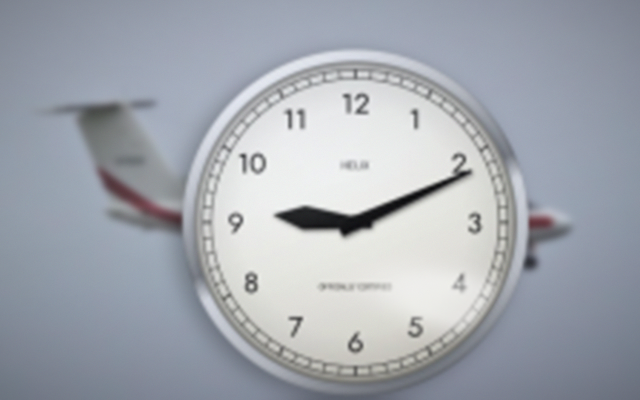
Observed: 9 h 11 min
